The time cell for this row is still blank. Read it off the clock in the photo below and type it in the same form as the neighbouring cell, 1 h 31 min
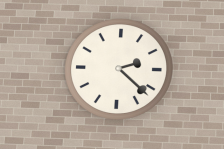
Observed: 2 h 22 min
